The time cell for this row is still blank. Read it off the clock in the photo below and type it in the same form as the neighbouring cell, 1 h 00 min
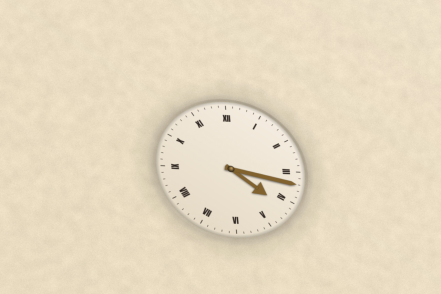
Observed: 4 h 17 min
